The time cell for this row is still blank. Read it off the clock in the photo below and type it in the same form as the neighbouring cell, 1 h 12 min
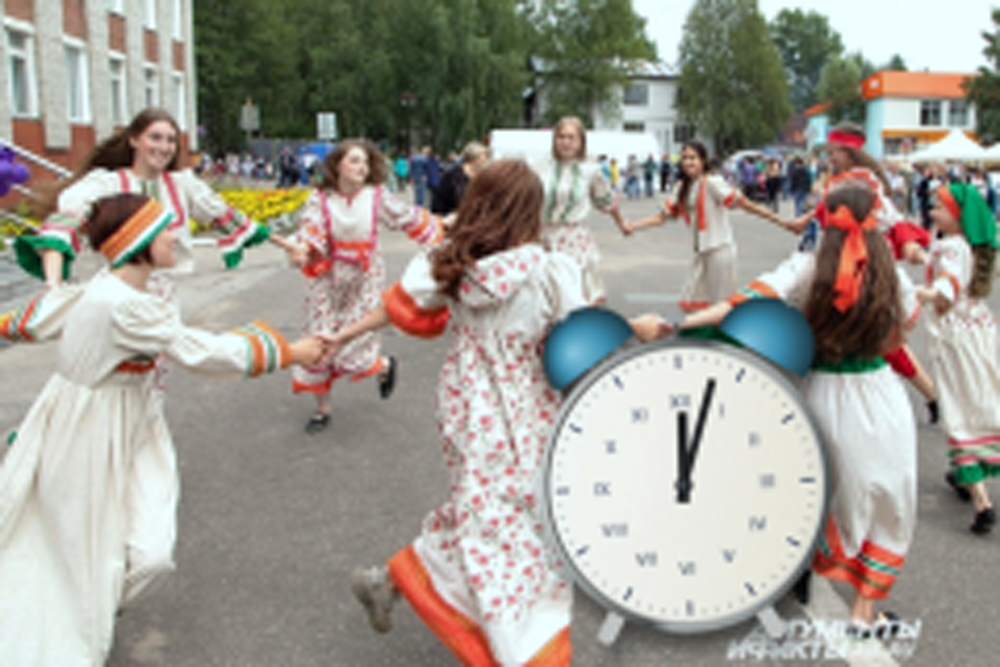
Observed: 12 h 03 min
